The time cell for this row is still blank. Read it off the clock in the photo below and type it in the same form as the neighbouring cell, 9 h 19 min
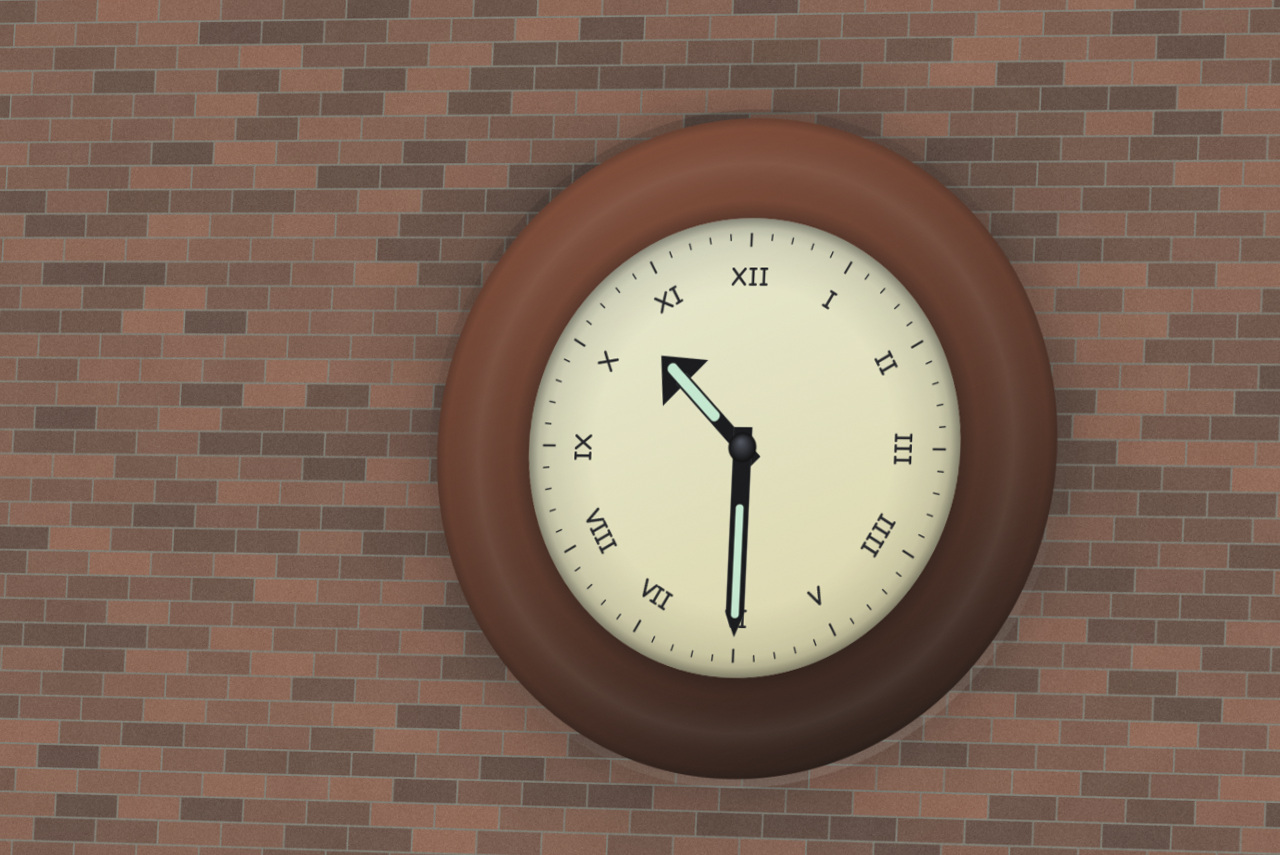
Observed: 10 h 30 min
